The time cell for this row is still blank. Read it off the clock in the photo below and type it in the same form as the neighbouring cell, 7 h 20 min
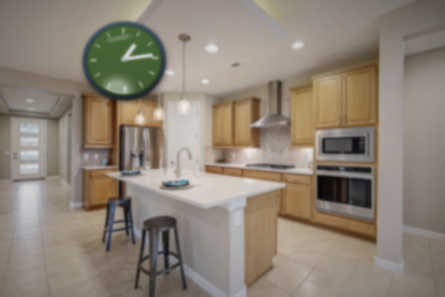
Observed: 1 h 14 min
